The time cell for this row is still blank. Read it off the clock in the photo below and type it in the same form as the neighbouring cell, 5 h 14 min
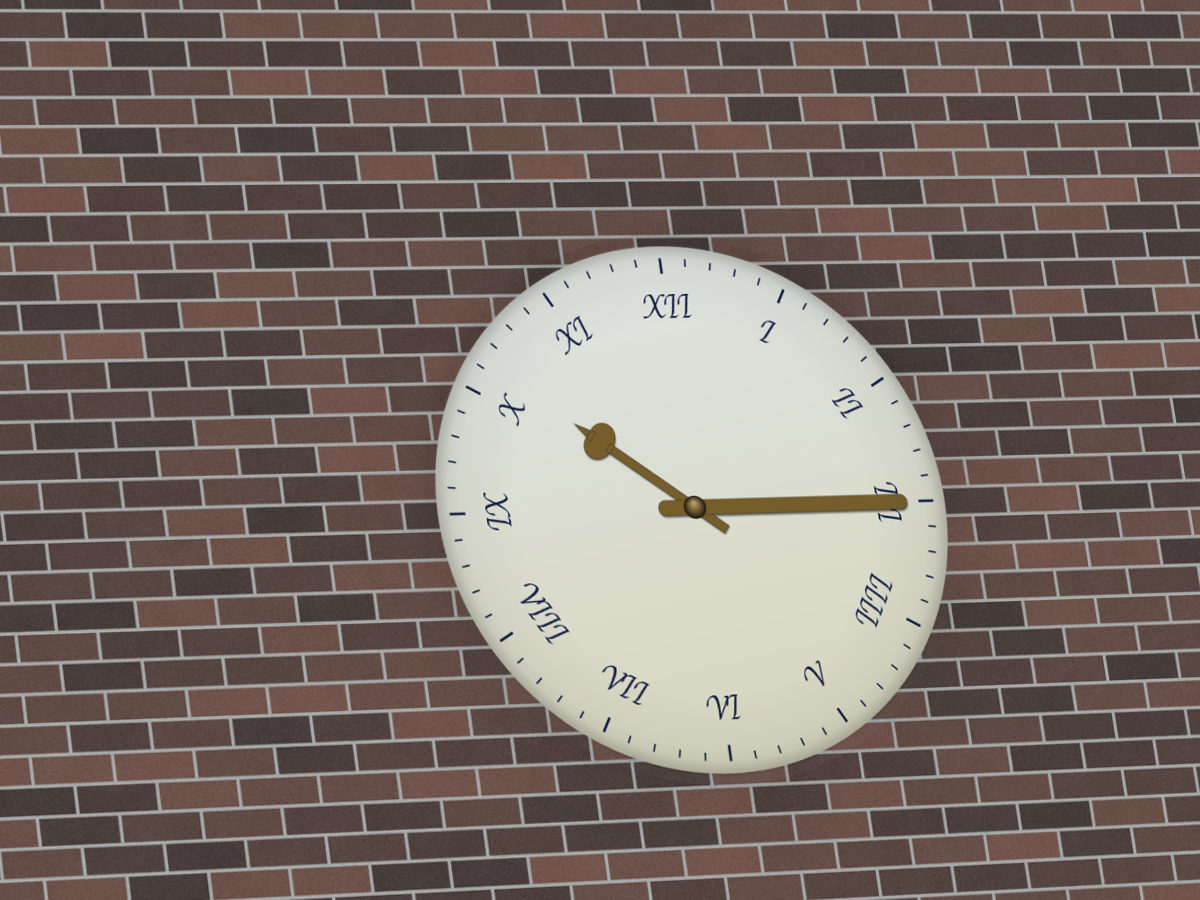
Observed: 10 h 15 min
